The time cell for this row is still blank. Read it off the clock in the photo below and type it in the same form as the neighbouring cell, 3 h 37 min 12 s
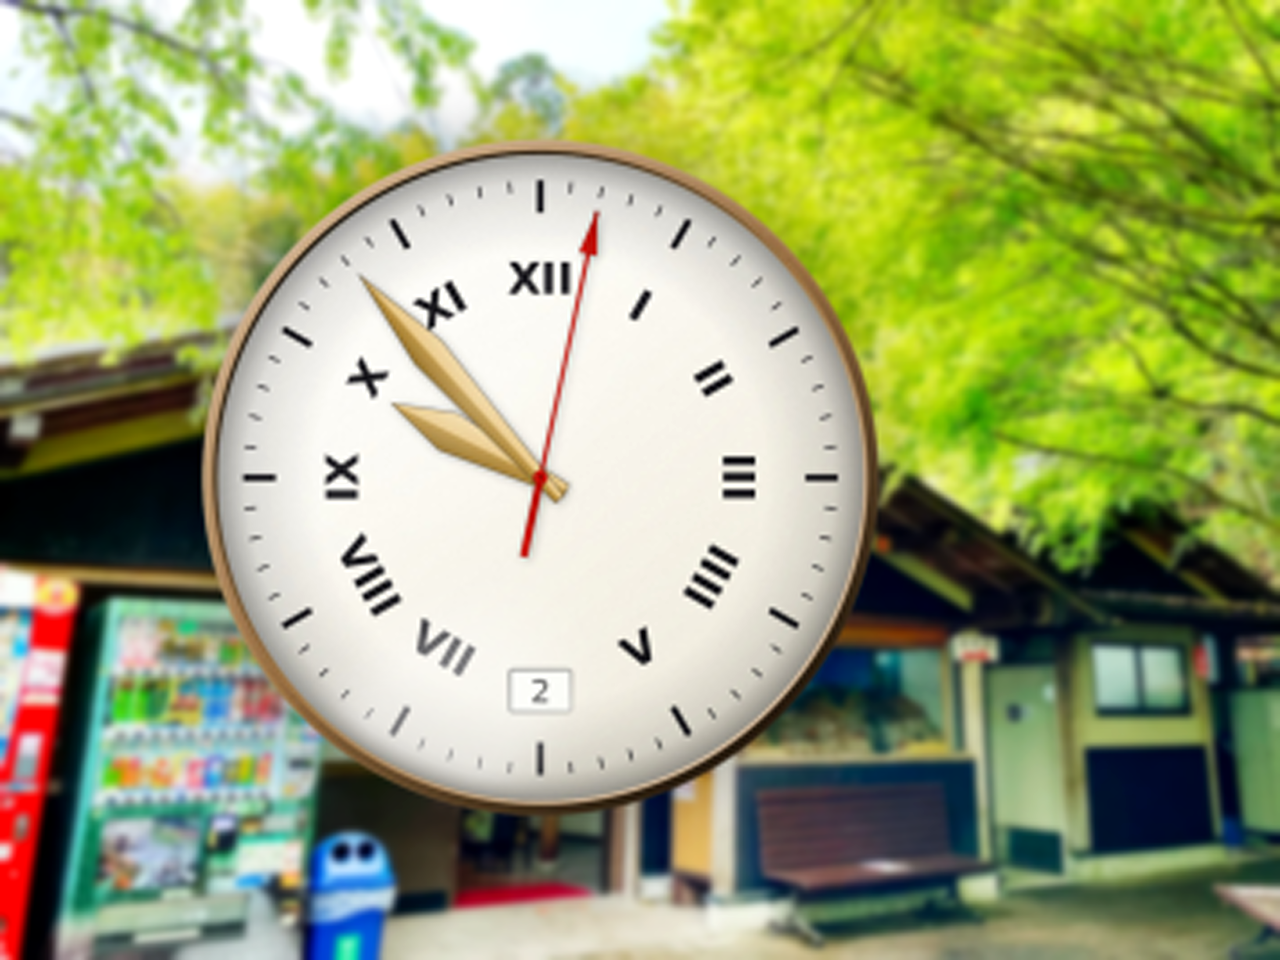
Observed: 9 h 53 min 02 s
